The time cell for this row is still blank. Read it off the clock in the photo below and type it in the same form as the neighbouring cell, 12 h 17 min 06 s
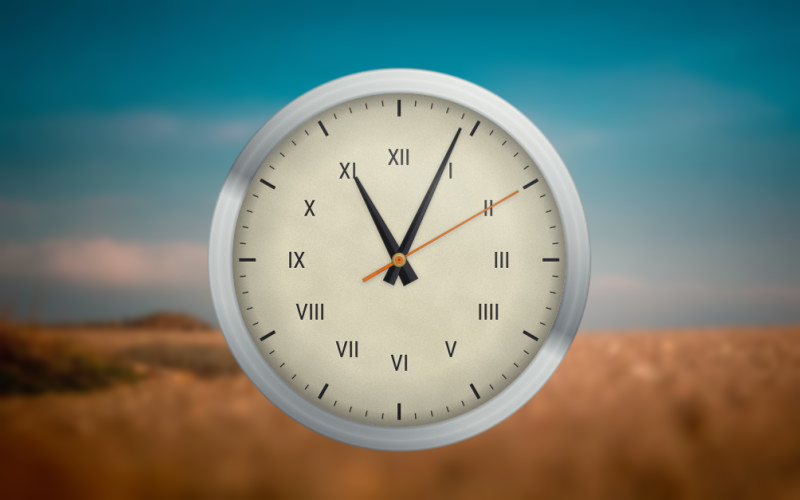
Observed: 11 h 04 min 10 s
